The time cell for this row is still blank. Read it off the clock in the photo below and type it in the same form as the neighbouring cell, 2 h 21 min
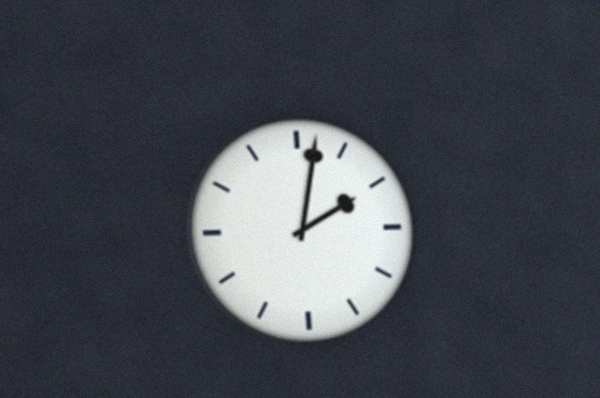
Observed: 2 h 02 min
